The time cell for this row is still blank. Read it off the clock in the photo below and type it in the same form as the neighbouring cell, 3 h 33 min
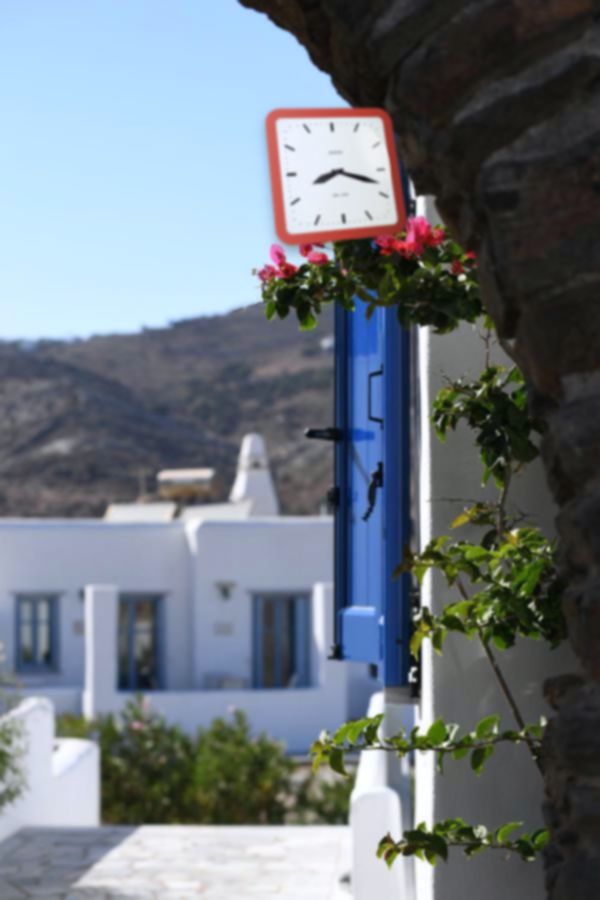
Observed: 8 h 18 min
